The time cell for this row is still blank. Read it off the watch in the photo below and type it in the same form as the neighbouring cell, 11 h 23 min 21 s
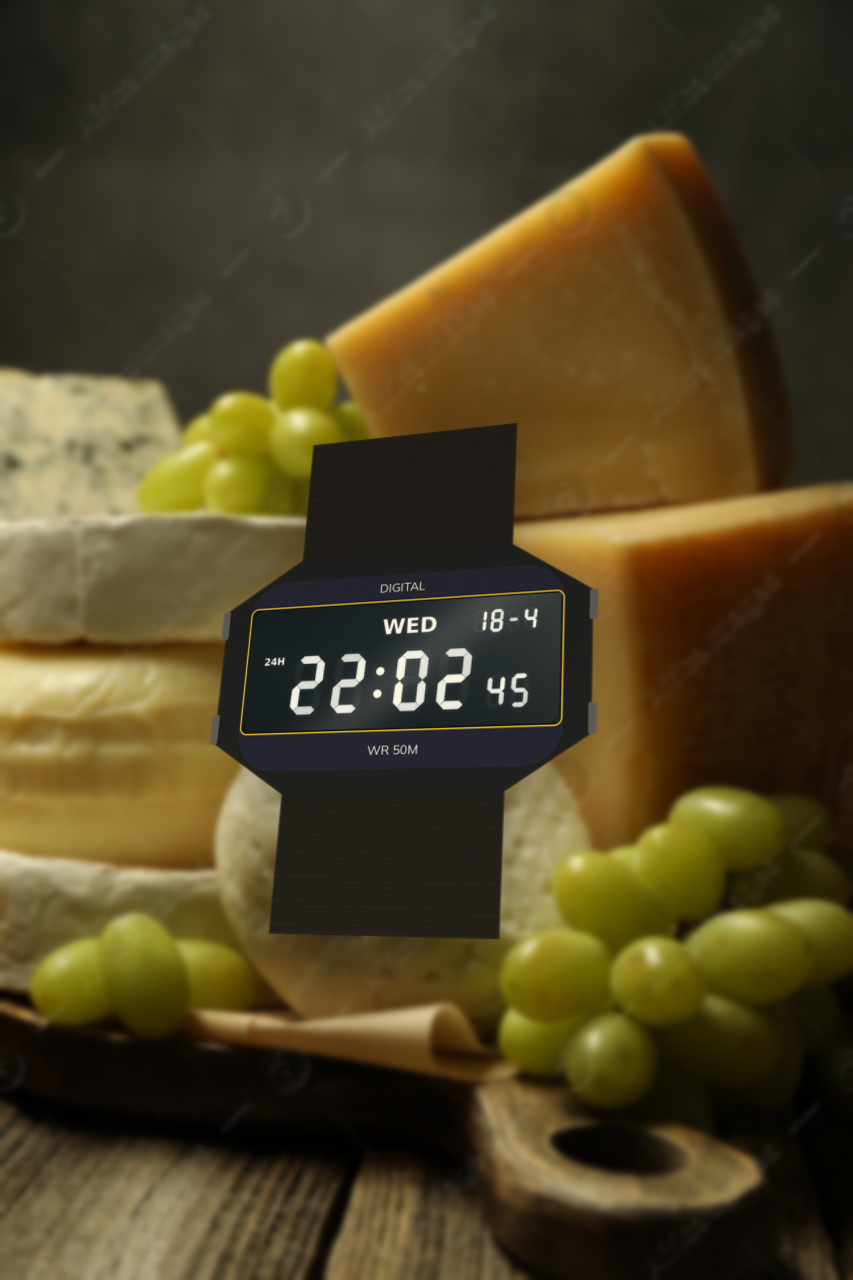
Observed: 22 h 02 min 45 s
